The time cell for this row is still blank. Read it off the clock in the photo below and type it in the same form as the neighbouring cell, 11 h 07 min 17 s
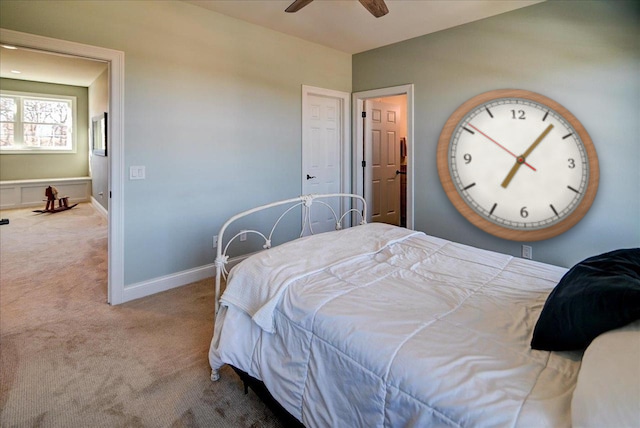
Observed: 7 h 06 min 51 s
